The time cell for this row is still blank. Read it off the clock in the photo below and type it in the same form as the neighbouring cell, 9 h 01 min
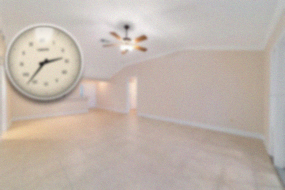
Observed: 2 h 37 min
